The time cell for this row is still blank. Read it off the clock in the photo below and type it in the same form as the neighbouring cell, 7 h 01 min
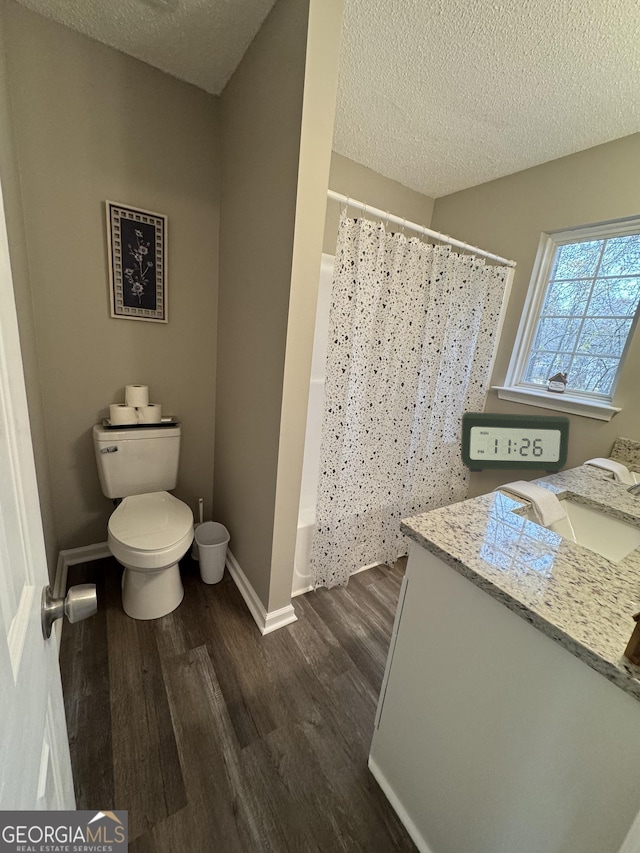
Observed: 11 h 26 min
